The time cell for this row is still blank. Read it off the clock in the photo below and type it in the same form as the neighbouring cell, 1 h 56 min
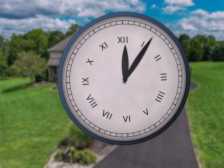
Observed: 12 h 06 min
